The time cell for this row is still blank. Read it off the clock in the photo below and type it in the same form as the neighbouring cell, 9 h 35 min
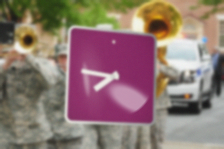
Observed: 7 h 46 min
